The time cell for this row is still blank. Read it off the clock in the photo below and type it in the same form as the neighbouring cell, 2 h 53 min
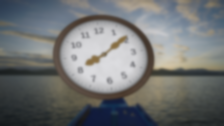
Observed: 8 h 09 min
